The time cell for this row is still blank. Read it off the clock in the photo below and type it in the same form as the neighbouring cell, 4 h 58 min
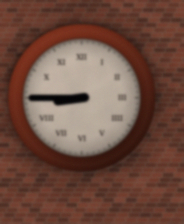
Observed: 8 h 45 min
